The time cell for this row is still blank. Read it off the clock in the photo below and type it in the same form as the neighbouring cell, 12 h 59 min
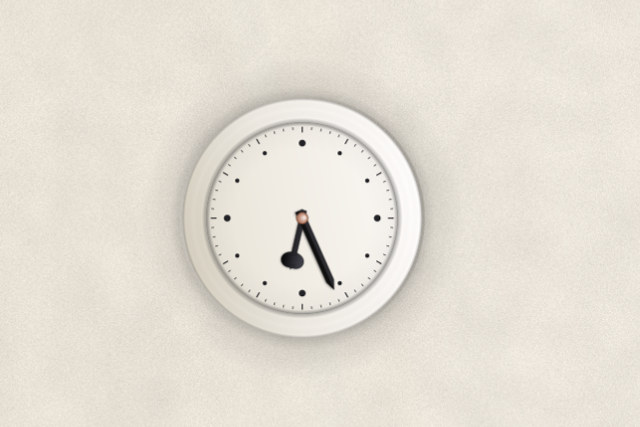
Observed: 6 h 26 min
